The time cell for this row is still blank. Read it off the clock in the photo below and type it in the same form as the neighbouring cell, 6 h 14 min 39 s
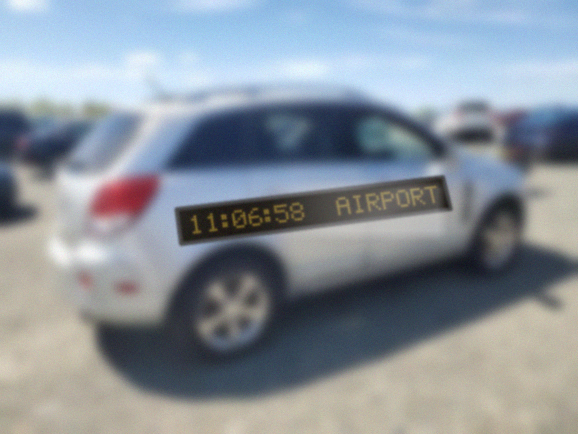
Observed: 11 h 06 min 58 s
